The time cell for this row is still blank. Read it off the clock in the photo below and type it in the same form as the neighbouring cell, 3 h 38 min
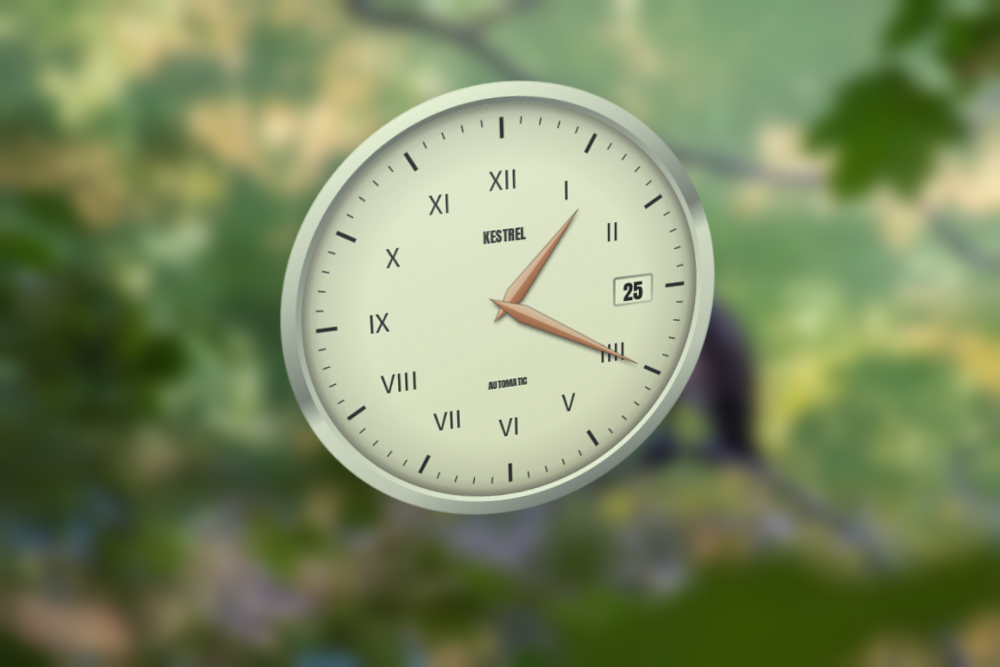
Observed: 1 h 20 min
